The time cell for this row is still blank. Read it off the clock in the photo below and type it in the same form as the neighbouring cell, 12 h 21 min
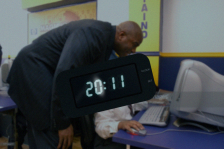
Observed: 20 h 11 min
